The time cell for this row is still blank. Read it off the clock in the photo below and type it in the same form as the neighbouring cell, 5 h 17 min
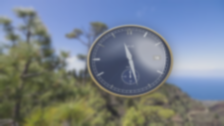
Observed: 11 h 28 min
